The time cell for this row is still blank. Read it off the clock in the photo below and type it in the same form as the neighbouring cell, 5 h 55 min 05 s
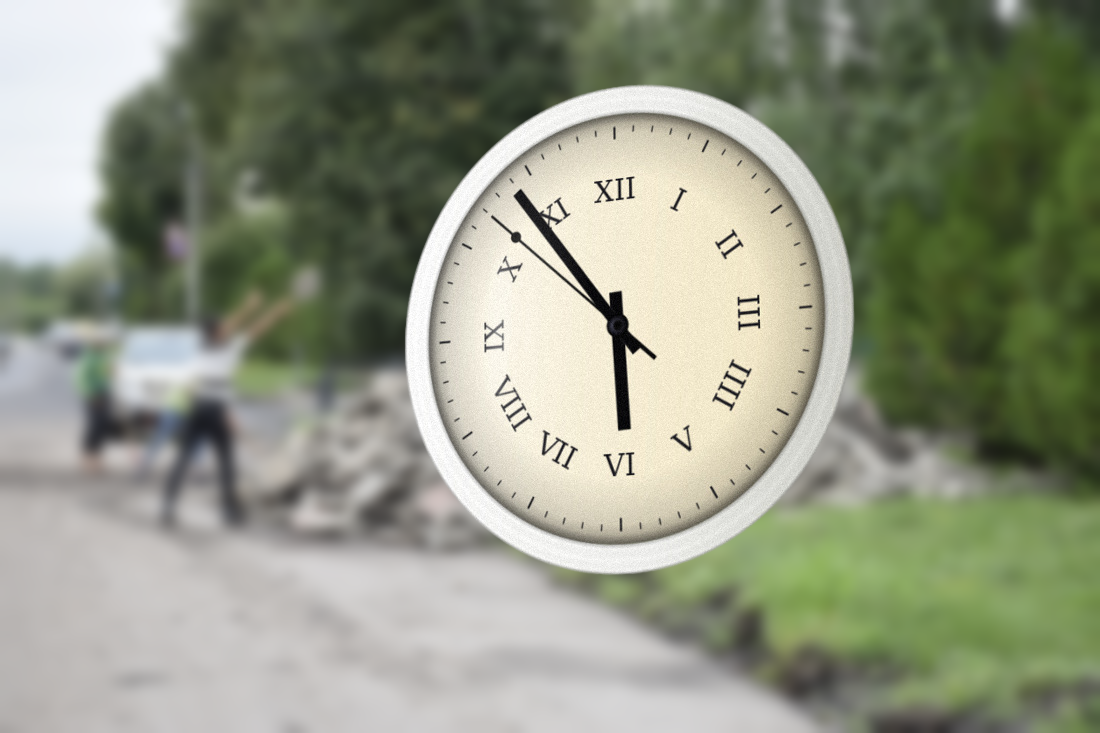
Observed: 5 h 53 min 52 s
